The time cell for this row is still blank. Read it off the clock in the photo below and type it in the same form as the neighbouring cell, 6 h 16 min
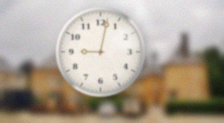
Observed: 9 h 02 min
